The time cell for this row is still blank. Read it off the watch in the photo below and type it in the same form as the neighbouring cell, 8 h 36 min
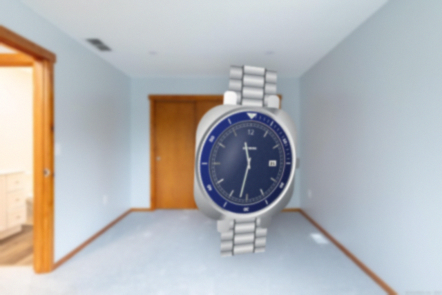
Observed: 11 h 32 min
